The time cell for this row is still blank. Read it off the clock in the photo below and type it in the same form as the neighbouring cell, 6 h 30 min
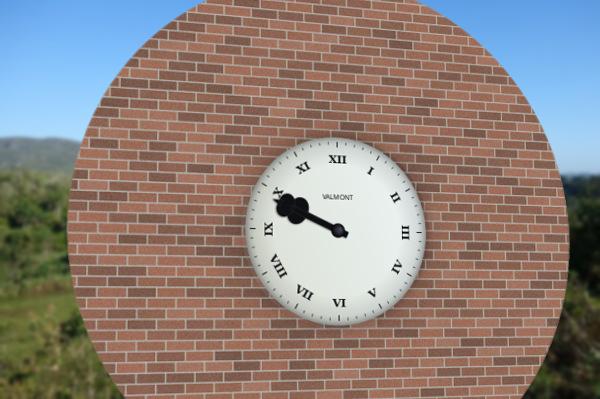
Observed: 9 h 49 min
